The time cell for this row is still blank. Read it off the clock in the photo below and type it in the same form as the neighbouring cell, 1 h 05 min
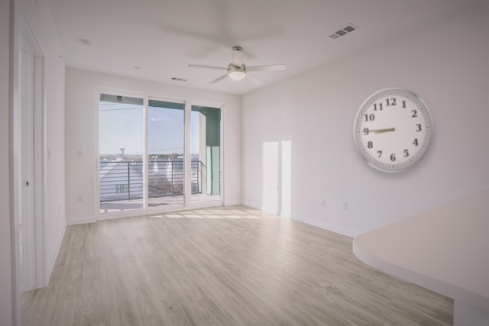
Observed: 8 h 45 min
